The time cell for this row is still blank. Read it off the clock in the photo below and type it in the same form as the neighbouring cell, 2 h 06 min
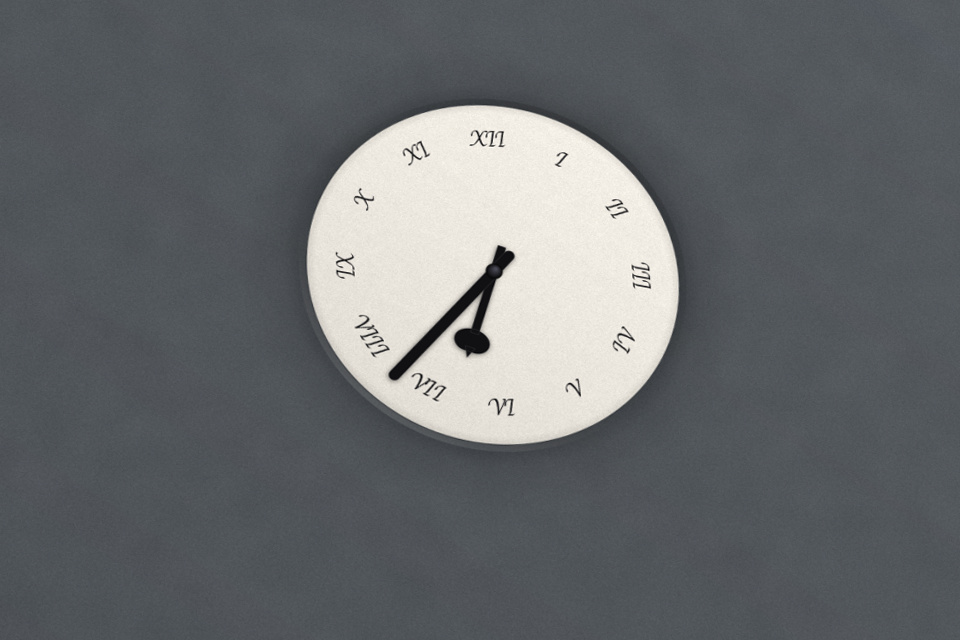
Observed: 6 h 37 min
